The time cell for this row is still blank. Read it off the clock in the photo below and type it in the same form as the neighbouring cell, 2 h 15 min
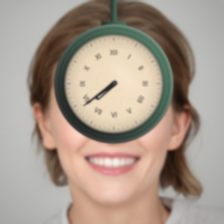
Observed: 7 h 39 min
